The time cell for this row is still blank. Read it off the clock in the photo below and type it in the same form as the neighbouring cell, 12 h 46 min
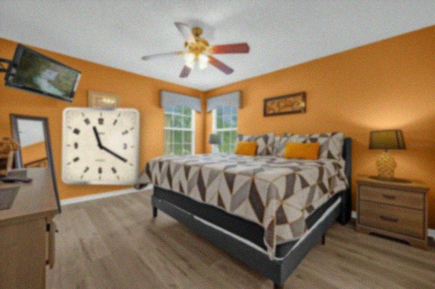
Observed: 11 h 20 min
